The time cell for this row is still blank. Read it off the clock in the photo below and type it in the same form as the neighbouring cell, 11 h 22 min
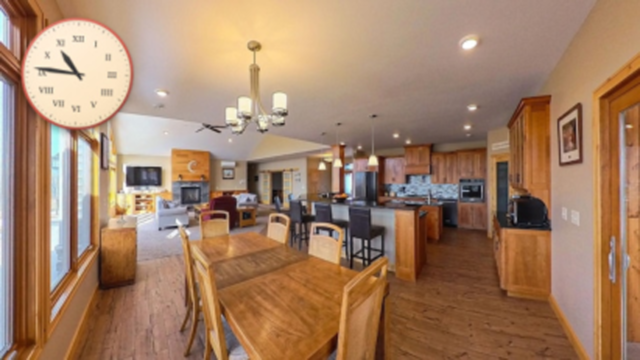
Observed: 10 h 46 min
